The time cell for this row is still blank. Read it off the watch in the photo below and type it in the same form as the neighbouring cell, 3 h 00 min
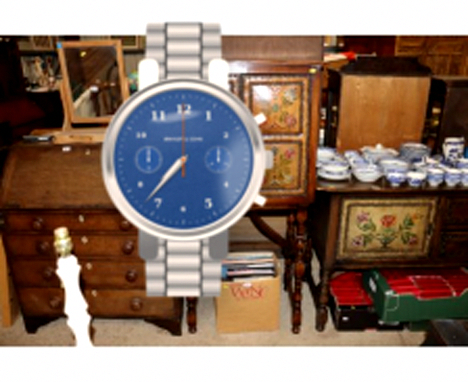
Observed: 7 h 37 min
